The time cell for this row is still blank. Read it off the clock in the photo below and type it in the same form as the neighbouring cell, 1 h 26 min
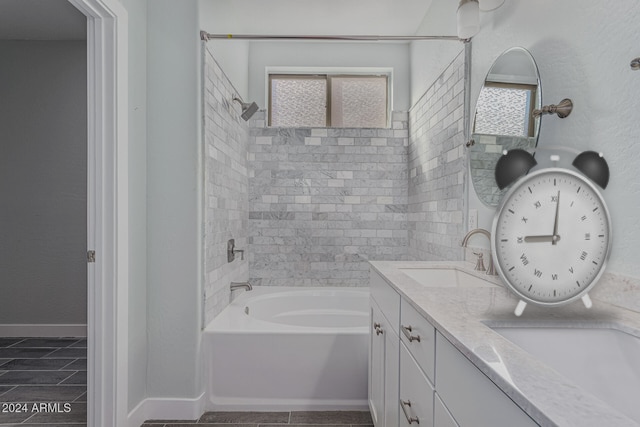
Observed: 9 h 01 min
